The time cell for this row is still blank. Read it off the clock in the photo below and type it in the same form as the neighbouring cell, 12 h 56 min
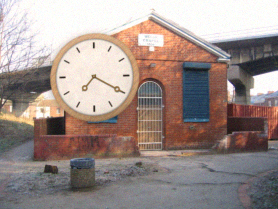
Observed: 7 h 20 min
